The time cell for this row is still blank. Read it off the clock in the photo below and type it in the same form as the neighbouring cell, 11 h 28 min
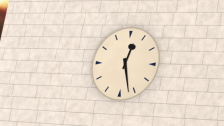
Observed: 12 h 27 min
